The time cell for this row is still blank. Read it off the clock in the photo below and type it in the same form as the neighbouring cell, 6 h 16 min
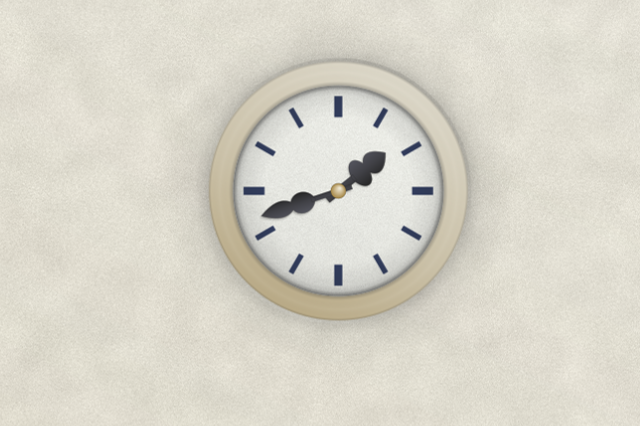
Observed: 1 h 42 min
